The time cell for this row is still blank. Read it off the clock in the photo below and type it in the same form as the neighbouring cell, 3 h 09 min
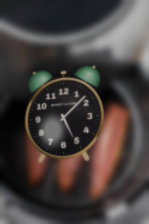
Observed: 5 h 08 min
